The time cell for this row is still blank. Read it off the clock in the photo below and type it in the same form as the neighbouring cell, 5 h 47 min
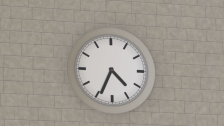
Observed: 4 h 34 min
